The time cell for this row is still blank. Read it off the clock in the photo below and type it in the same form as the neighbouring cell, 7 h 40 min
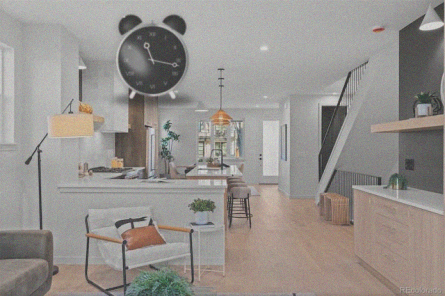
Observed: 11 h 17 min
